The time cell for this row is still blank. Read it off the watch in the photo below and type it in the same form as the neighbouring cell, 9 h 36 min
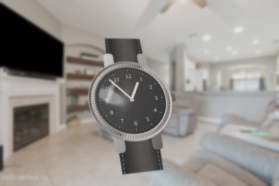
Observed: 12 h 53 min
